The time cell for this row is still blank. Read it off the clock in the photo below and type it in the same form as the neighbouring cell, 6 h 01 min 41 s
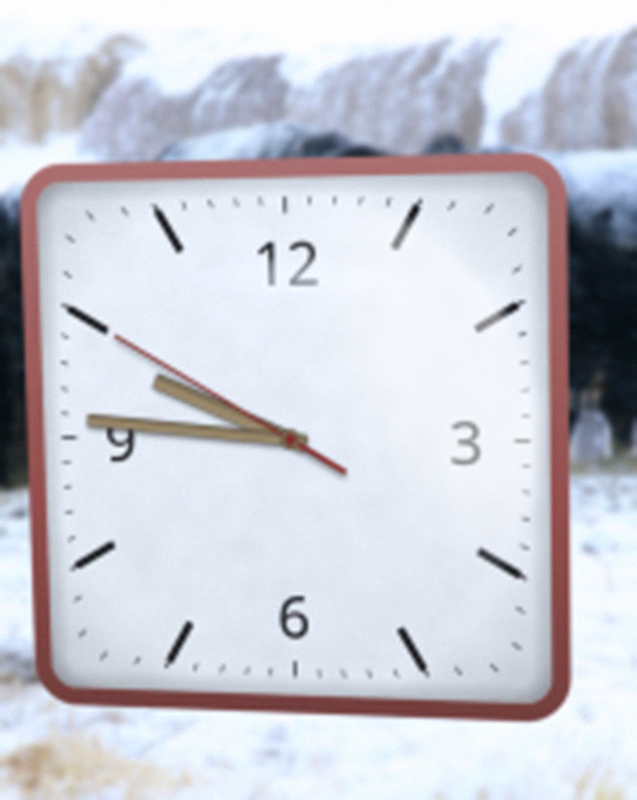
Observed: 9 h 45 min 50 s
